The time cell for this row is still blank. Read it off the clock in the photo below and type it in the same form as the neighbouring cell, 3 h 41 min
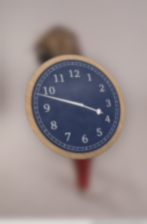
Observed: 3 h 48 min
